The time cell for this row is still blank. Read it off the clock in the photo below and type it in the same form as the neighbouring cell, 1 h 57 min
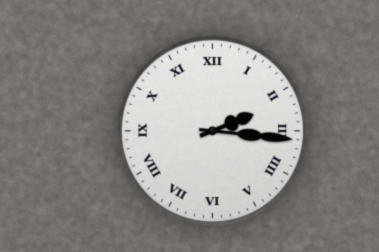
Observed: 2 h 16 min
